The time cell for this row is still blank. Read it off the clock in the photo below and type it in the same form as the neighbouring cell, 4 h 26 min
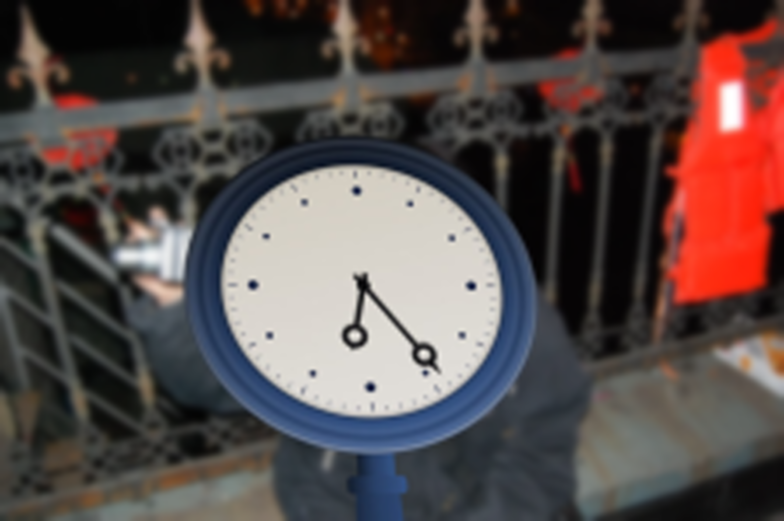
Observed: 6 h 24 min
